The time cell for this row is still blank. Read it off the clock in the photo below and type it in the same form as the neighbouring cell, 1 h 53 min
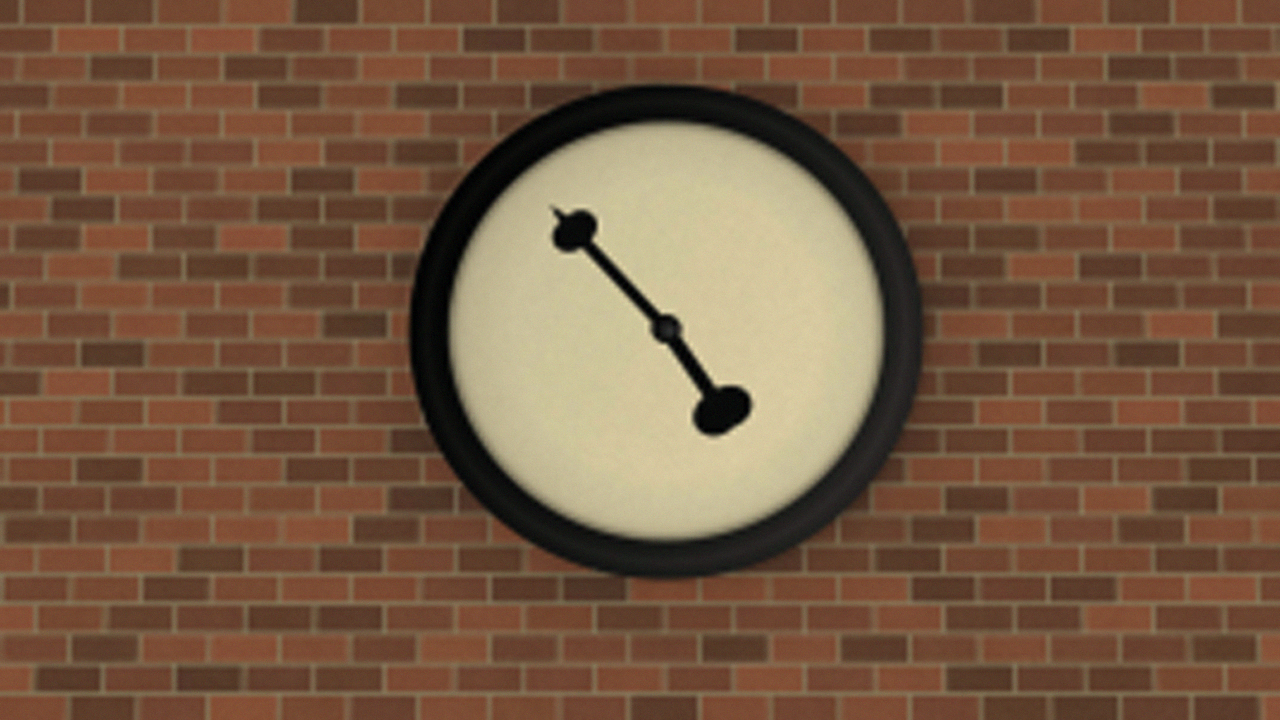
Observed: 4 h 53 min
